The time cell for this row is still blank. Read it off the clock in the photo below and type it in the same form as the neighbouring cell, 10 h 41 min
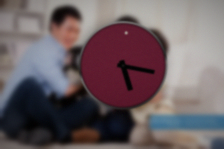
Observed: 5 h 16 min
